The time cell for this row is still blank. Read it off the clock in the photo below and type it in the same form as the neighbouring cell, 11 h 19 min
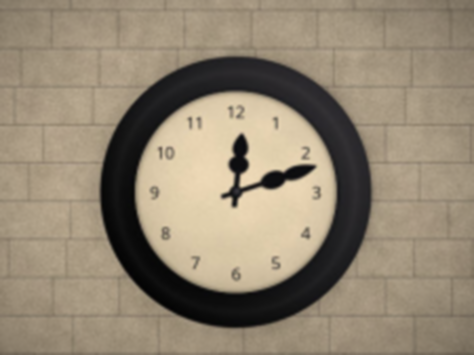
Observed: 12 h 12 min
